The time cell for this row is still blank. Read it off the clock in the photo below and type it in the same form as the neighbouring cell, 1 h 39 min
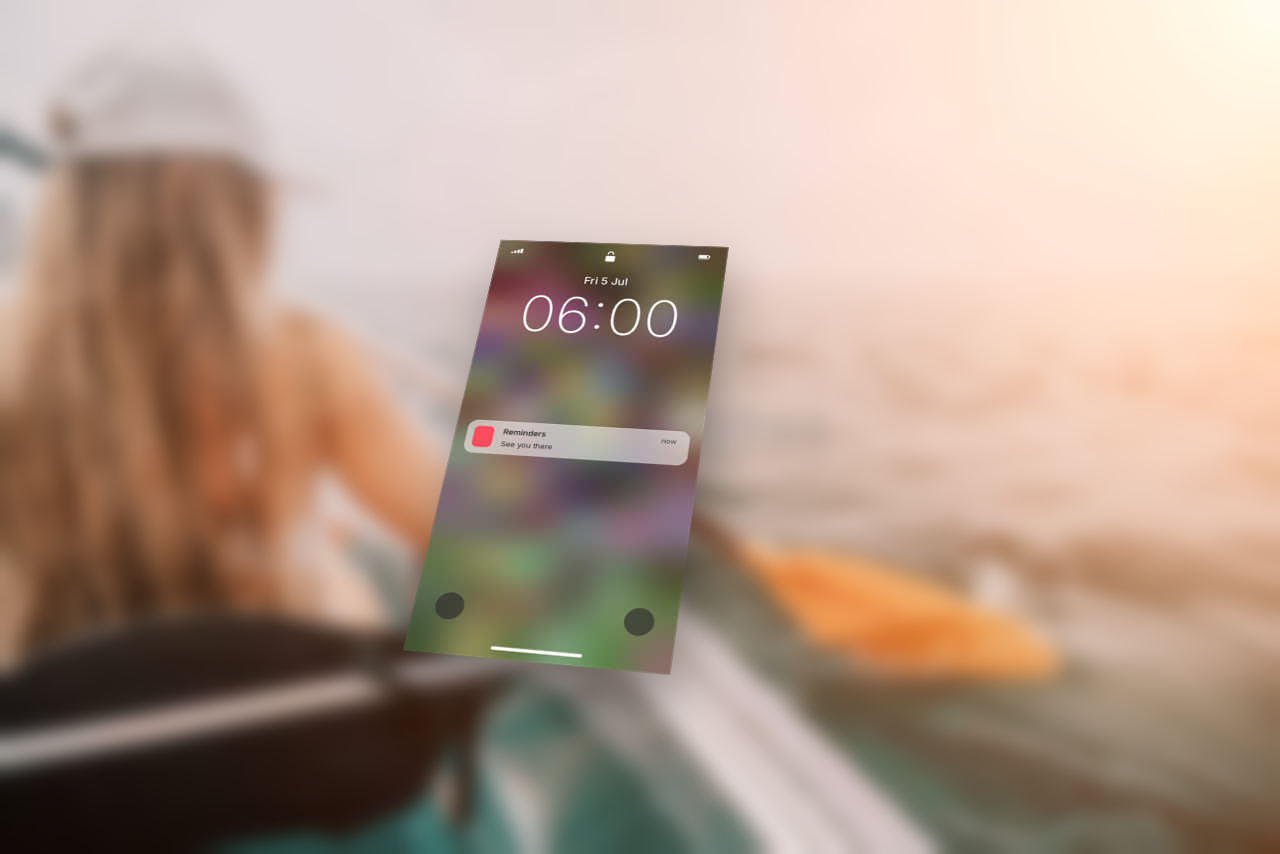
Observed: 6 h 00 min
